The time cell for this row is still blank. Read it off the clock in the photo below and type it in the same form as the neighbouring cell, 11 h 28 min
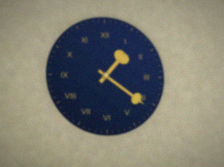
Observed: 1 h 21 min
